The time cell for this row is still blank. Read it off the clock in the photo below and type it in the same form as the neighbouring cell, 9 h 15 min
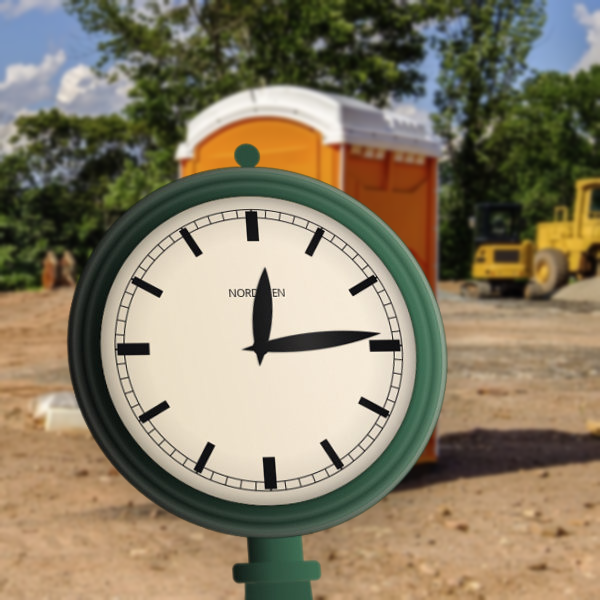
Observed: 12 h 14 min
